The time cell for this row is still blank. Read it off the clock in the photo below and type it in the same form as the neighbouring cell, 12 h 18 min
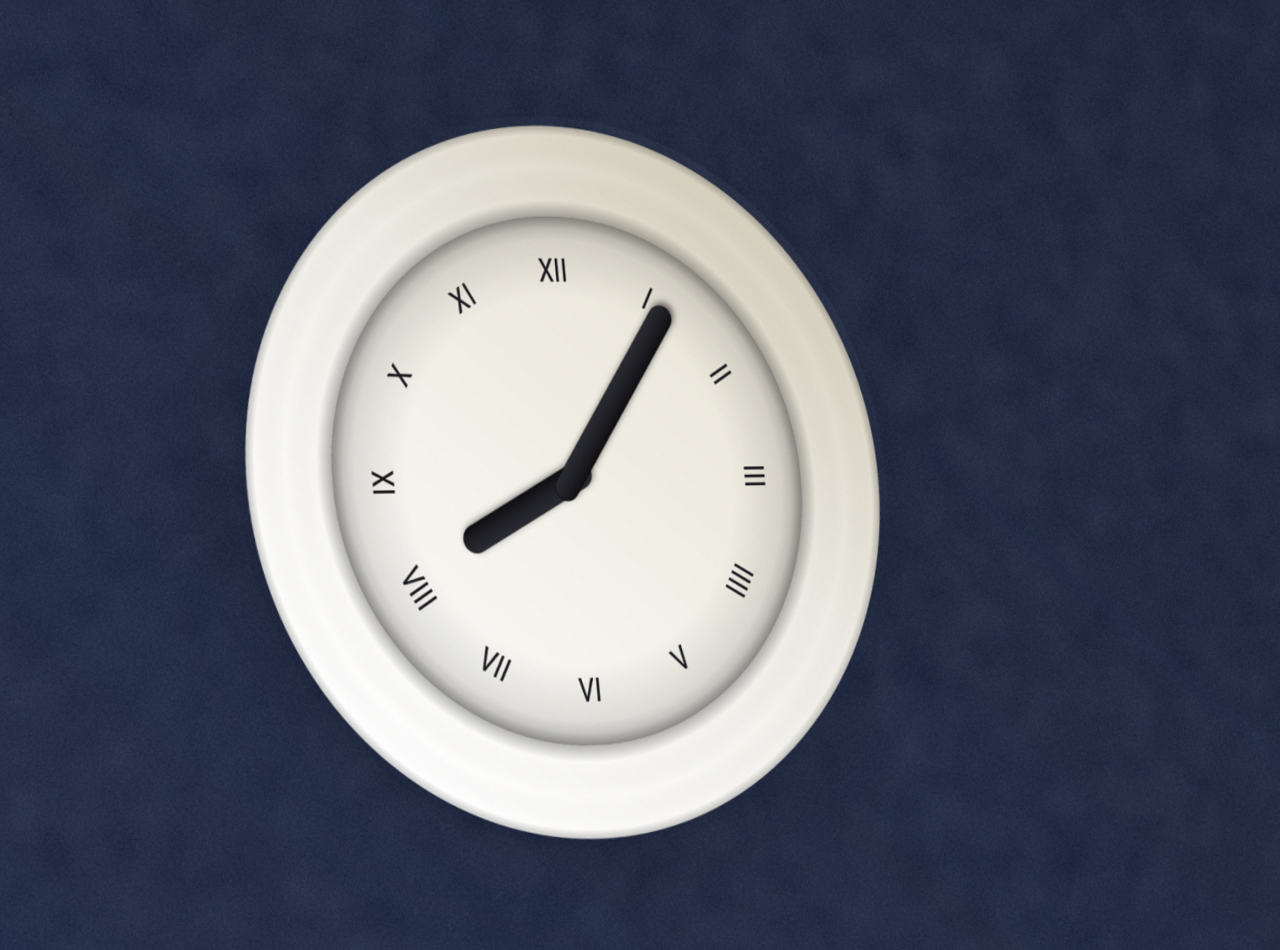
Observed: 8 h 06 min
